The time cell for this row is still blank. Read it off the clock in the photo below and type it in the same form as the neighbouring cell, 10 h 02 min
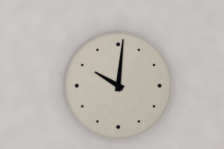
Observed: 10 h 01 min
